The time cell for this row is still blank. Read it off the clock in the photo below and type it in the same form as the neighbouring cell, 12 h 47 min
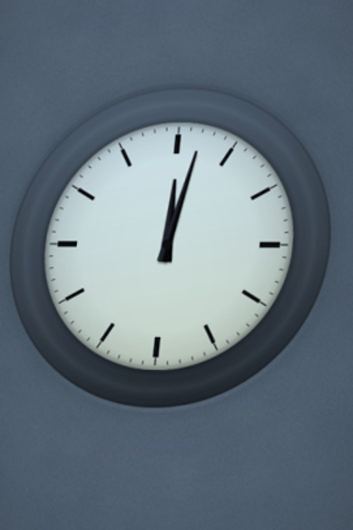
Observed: 12 h 02 min
